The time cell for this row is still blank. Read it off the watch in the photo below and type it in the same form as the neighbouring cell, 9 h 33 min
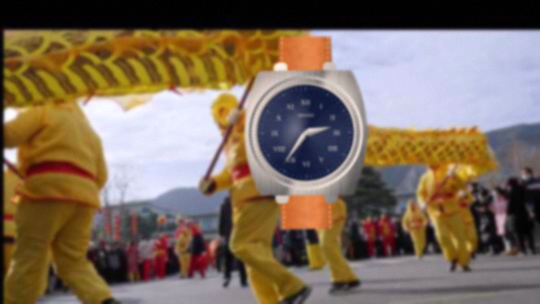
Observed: 2 h 36 min
